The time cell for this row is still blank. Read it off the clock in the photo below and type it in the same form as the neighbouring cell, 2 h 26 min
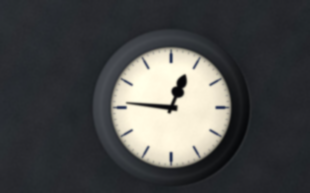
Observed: 12 h 46 min
